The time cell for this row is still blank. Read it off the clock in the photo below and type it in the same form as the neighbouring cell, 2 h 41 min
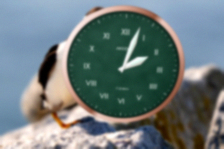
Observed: 2 h 03 min
